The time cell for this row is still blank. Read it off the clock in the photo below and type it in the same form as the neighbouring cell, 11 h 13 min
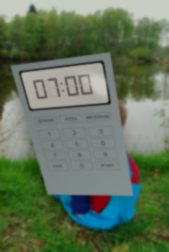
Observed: 7 h 00 min
